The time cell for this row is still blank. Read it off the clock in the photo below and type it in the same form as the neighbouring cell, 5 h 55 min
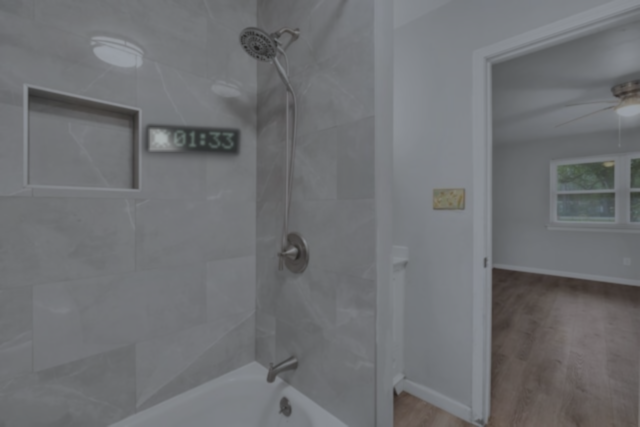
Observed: 1 h 33 min
